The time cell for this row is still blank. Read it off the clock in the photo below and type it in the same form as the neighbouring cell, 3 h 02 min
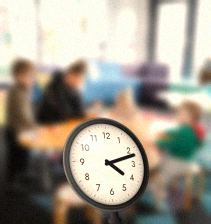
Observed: 4 h 12 min
